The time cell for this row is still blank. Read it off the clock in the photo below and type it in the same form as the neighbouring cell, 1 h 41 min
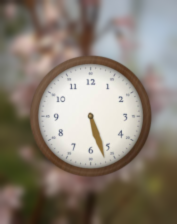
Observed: 5 h 27 min
